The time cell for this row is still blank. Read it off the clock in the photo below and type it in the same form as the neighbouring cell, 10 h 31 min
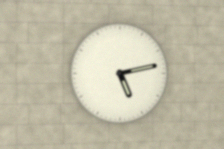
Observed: 5 h 13 min
